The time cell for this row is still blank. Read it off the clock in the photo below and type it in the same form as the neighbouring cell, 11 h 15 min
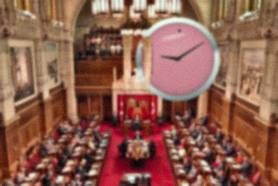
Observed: 9 h 09 min
